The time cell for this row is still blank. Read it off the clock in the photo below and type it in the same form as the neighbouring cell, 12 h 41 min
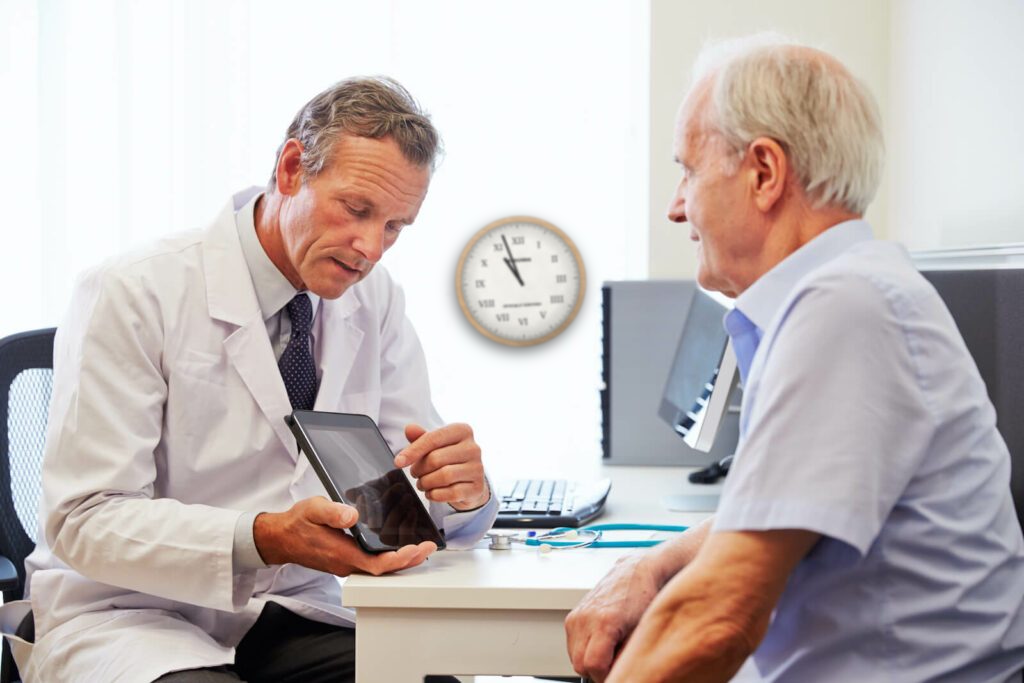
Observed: 10 h 57 min
